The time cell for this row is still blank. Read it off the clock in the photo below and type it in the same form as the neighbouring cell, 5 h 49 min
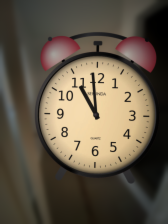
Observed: 10 h 59 min
